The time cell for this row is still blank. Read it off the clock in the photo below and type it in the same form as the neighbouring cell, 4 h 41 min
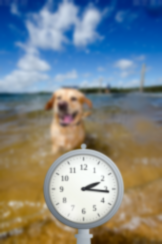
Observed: 2 h 16 min
